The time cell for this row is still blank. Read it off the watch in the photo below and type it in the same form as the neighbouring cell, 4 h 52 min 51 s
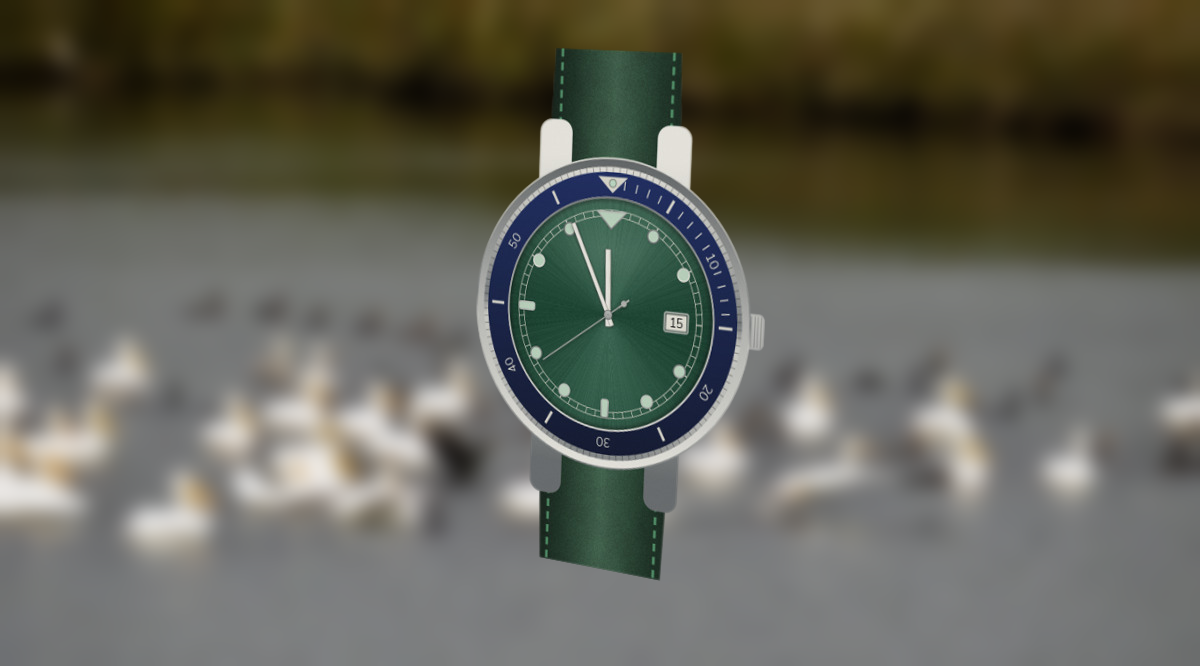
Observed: 11 h 55 min 39 s
